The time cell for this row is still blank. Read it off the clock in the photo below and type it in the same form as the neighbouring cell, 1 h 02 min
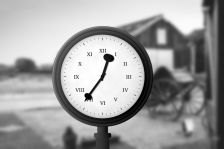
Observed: 12 h 36 min
